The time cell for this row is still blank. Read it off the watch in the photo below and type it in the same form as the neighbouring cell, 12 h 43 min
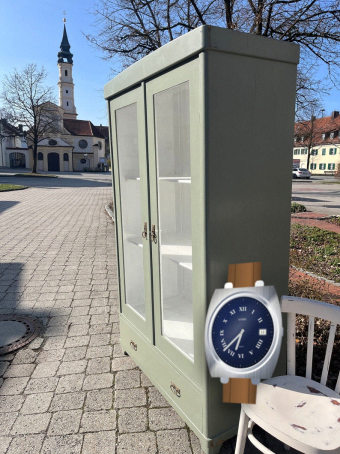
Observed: 6 h 38 min
